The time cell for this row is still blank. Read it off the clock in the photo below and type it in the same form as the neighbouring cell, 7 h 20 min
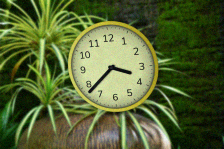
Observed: 3 h 38 min
